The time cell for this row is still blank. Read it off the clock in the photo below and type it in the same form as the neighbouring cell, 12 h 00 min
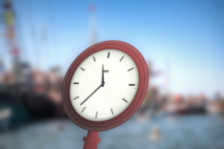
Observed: 11 h 37 min
